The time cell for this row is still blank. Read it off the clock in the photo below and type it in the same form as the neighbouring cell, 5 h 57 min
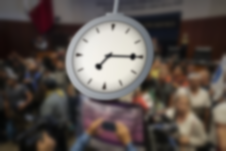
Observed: 7 h 15 min
